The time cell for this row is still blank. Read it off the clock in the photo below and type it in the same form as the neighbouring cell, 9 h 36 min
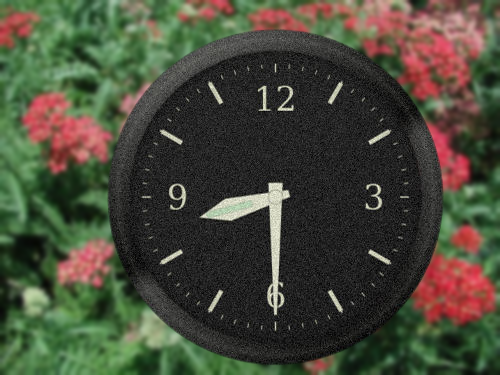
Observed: 8 h 30 min
